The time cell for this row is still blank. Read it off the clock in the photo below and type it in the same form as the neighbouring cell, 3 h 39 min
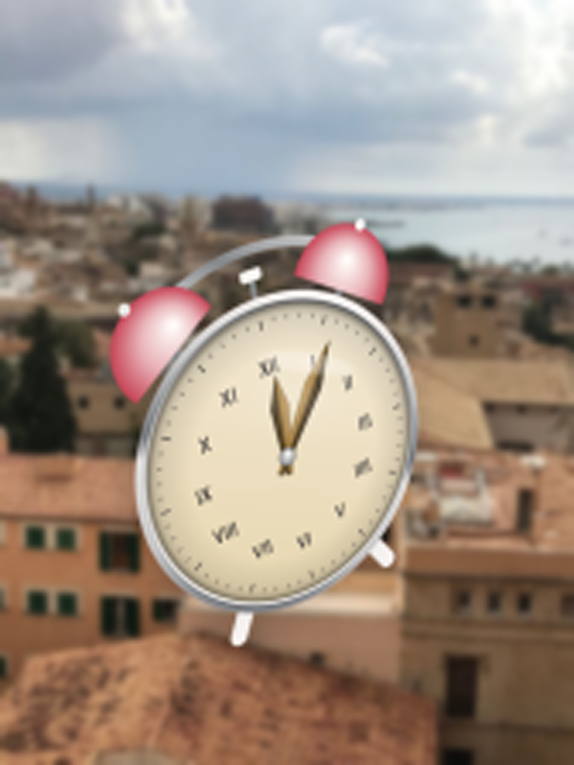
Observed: 12 h 06 min
